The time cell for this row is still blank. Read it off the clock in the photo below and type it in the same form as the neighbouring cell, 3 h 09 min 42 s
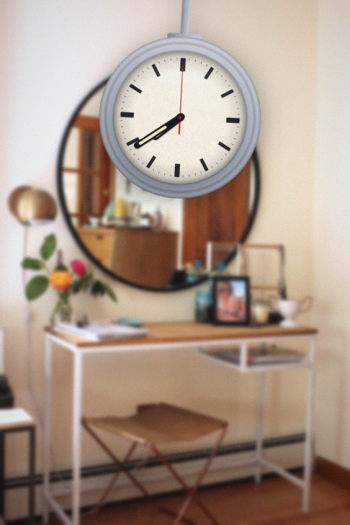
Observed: 7 h 39 min 00 s
